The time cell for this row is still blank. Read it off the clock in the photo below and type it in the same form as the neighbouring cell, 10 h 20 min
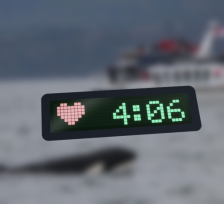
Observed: 4 h 06 min
